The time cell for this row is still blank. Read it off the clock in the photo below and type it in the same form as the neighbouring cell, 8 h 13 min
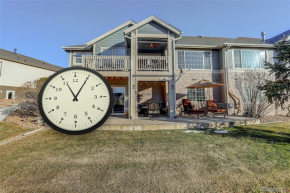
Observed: 11 h 05 min
